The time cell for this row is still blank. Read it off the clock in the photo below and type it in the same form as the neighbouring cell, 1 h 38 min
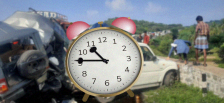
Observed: 10 h 46 min
